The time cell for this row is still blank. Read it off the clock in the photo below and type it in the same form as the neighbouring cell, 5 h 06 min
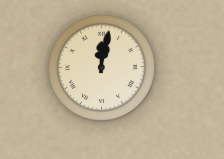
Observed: 12 h 02 min
